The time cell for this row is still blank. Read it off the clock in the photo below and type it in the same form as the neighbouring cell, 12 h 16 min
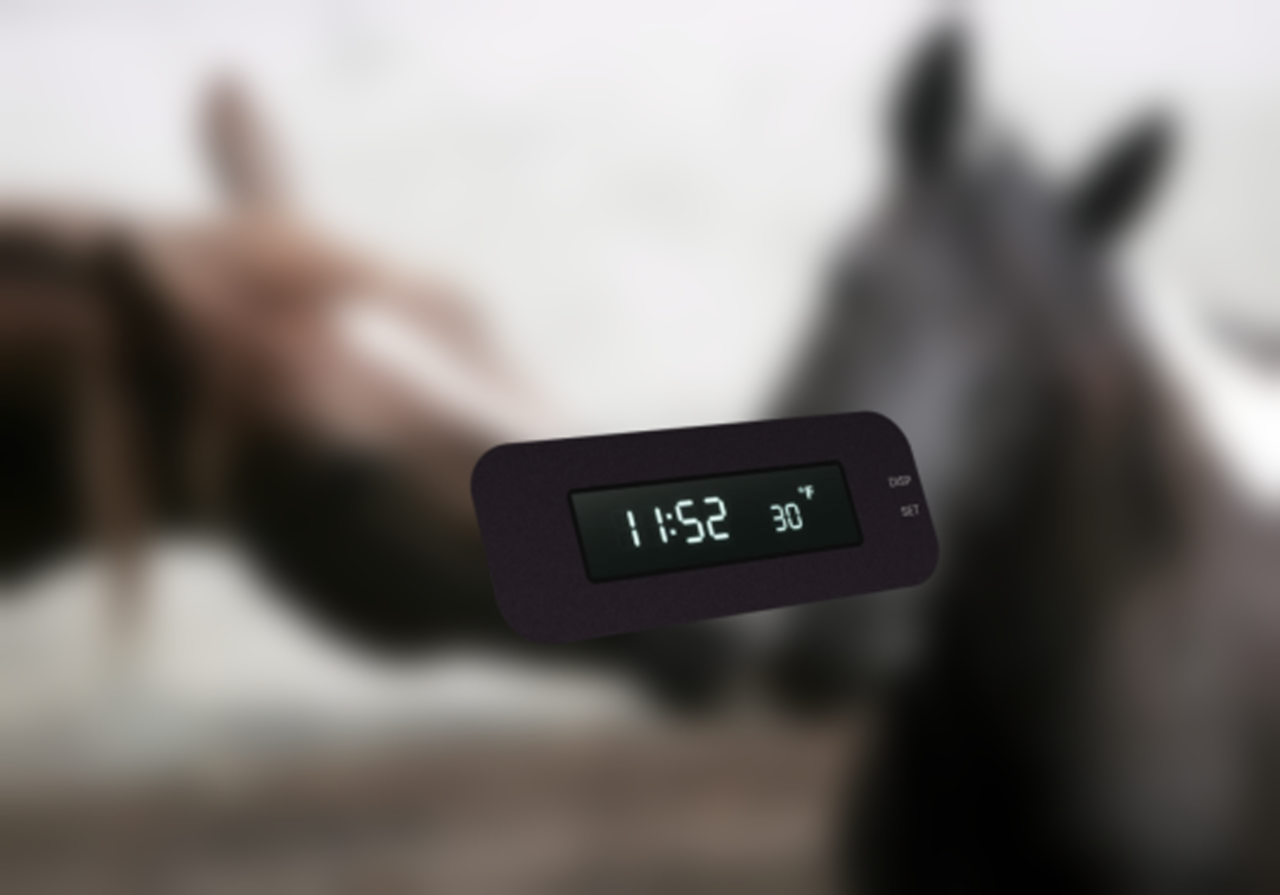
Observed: 11 h 52 min
